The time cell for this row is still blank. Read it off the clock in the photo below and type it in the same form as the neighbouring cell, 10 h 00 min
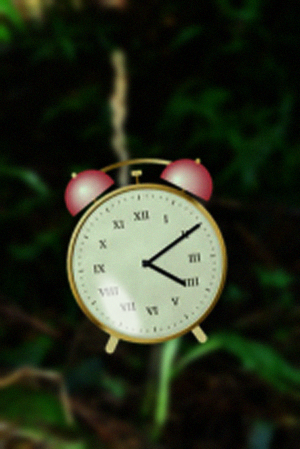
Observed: 4 h 10 min
